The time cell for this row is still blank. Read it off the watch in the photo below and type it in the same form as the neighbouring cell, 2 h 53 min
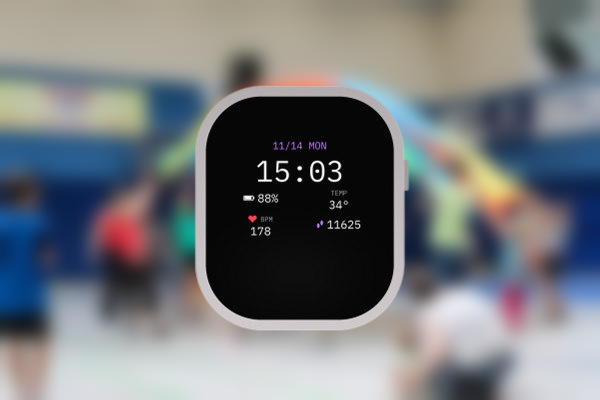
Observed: 15 h 03 min
